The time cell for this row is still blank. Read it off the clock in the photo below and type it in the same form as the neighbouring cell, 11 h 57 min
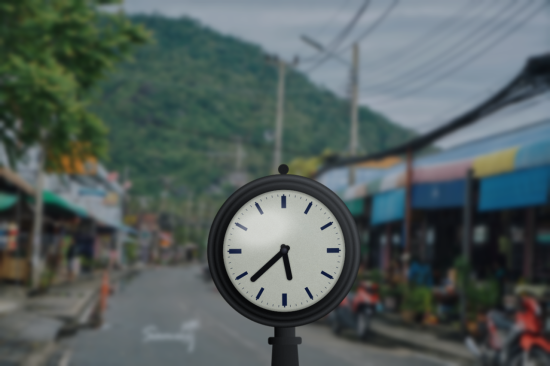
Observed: 5 h 38 min
